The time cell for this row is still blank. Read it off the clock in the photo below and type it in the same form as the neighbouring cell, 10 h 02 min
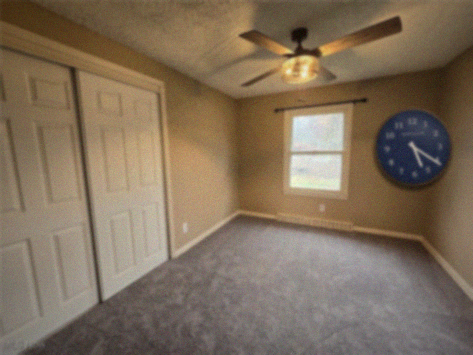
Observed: 5 h 21 min
